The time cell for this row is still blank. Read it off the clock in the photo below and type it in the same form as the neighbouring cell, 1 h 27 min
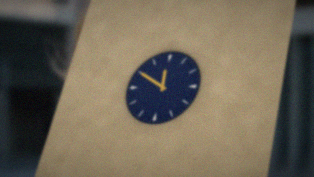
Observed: 11 h 50 min
